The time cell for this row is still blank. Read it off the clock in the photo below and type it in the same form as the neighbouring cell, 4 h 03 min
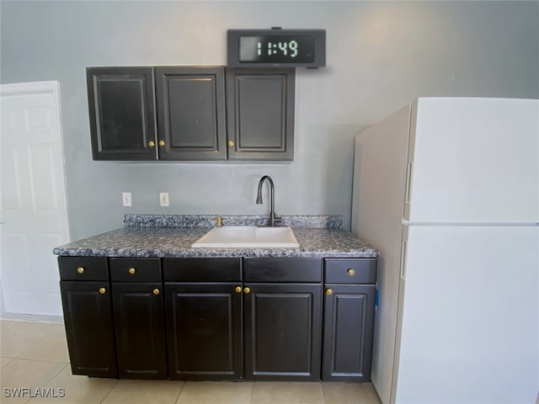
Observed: 11 h 49 min
